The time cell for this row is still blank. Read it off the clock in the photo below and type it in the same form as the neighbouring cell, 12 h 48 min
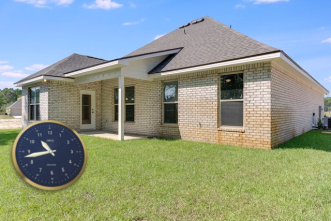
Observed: 10 h 43 min
